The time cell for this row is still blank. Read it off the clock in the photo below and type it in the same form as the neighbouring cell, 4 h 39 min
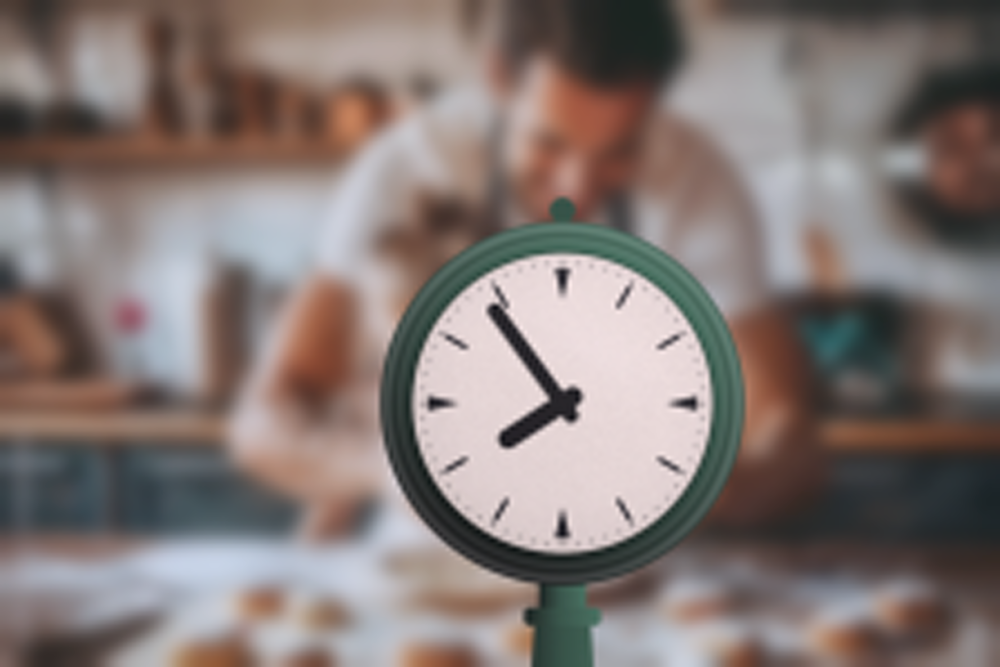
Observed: 7 h 54 min
